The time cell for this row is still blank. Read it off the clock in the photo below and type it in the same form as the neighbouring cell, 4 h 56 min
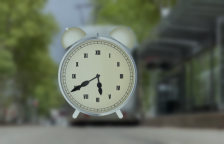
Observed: 5 h 40 min
